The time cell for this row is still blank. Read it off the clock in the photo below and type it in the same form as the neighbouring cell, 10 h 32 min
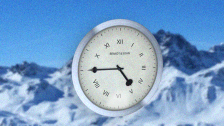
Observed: 4 h 45 min
